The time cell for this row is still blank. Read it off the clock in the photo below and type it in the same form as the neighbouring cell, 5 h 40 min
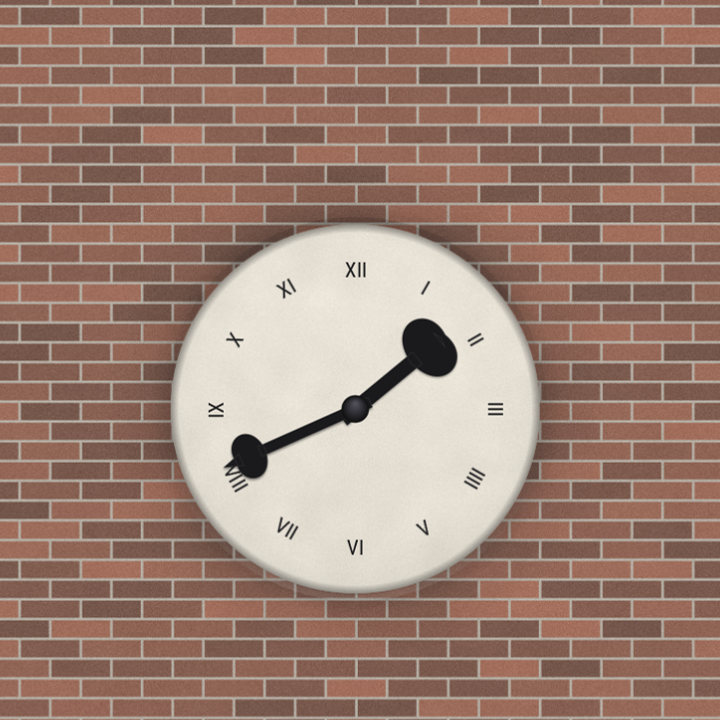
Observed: 1 h 41 min
